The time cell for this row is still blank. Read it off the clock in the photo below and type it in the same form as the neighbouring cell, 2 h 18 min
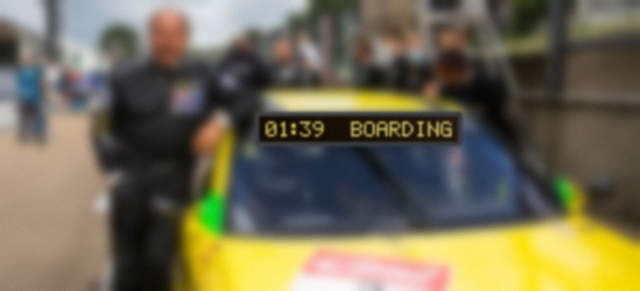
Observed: 1 h 39 min
